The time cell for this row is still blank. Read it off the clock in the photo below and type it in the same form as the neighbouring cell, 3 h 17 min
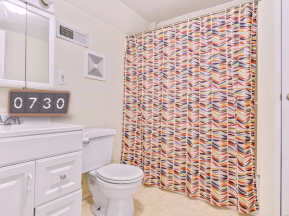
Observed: 7 h 30 min
